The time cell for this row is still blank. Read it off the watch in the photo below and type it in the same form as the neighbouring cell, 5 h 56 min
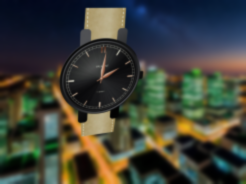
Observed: 2 h 01 min
